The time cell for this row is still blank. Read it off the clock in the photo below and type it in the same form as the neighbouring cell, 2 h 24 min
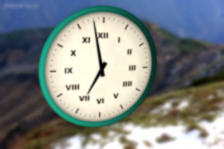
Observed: 6 h 58 min
